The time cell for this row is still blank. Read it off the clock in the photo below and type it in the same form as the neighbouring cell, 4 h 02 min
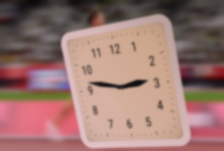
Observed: 2 h 47 min
